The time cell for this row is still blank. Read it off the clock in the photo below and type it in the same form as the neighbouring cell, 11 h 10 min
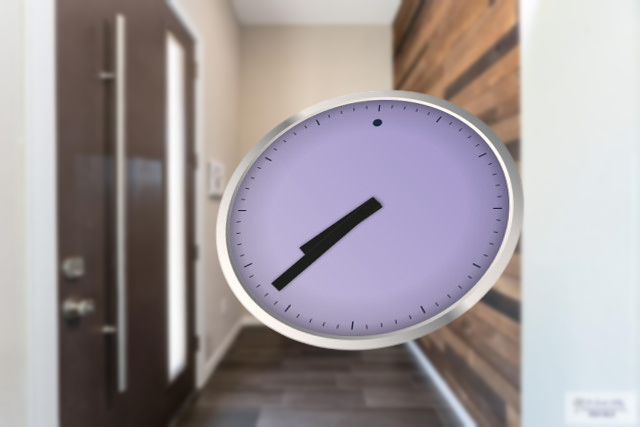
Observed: 7 h 37 min
